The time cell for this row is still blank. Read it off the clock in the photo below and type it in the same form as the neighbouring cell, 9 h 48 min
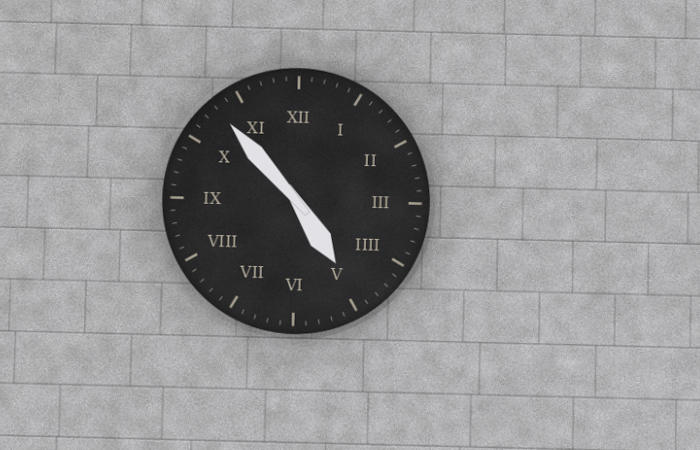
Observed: 4 h 53 min
